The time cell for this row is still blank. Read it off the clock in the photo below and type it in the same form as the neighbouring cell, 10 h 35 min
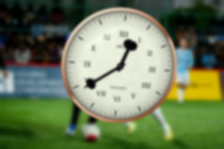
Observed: 12 h 39 min
